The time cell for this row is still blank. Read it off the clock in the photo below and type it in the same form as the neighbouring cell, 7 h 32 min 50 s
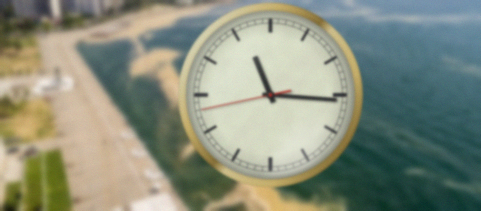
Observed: 11 h 15 min 43 s
